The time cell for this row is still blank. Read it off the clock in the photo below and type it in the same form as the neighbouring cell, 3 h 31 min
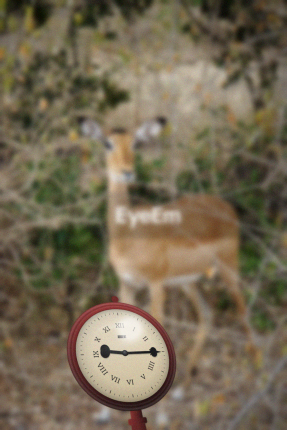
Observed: 9 h 15 min
